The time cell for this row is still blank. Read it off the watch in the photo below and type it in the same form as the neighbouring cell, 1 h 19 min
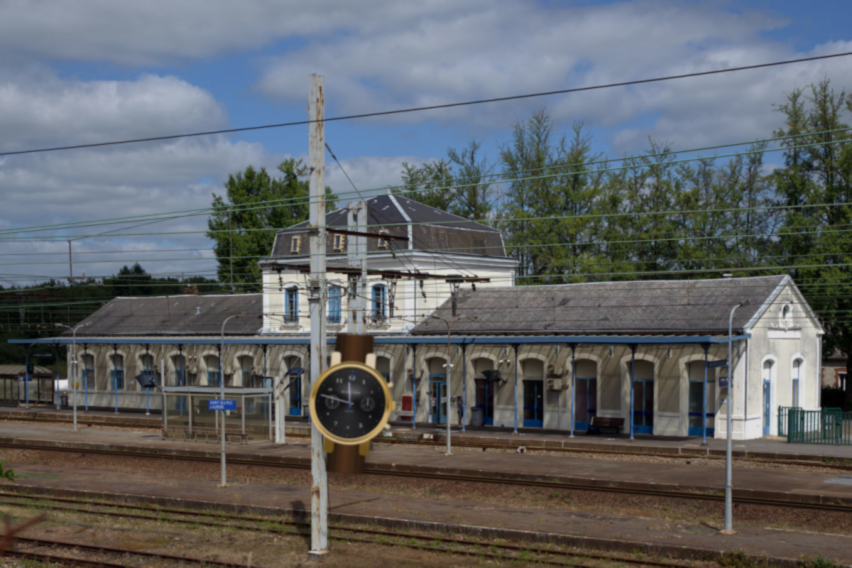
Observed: 11 h 47 min
